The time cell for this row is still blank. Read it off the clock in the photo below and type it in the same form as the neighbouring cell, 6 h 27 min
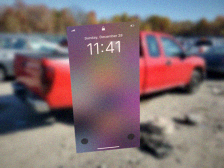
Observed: 11 h 41 min
